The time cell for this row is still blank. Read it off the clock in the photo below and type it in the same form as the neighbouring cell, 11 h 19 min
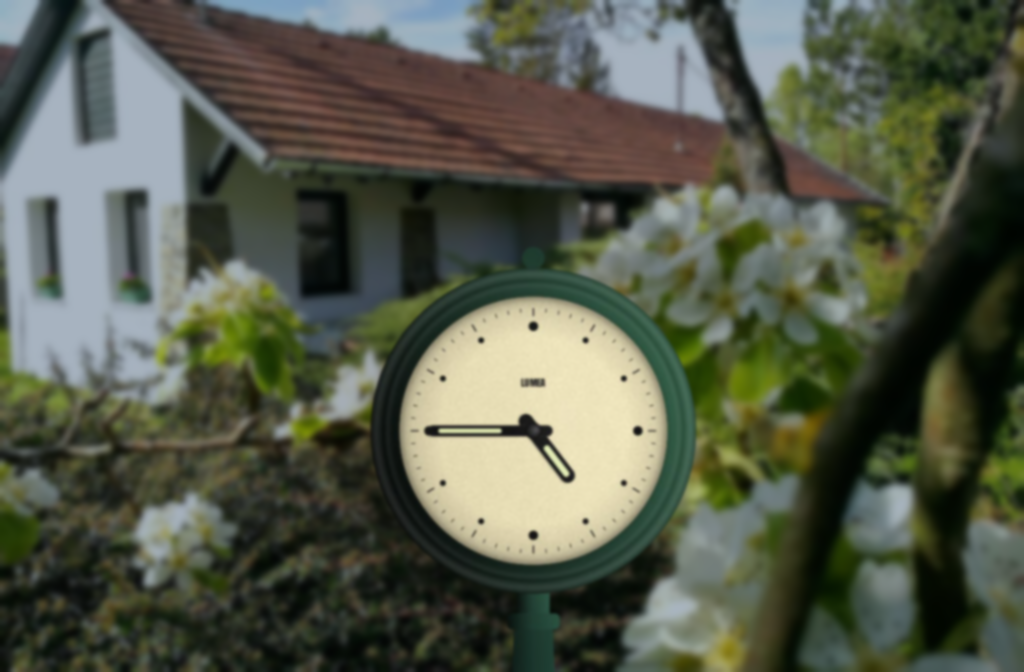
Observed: 4 h 45 min
